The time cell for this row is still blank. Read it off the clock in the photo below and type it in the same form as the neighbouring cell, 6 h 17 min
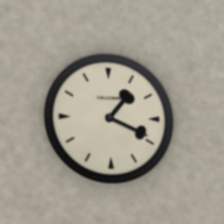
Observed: 1 h 19 min
